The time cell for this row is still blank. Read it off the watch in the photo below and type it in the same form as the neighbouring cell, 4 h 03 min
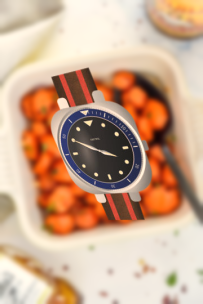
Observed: 3 h 50 min
